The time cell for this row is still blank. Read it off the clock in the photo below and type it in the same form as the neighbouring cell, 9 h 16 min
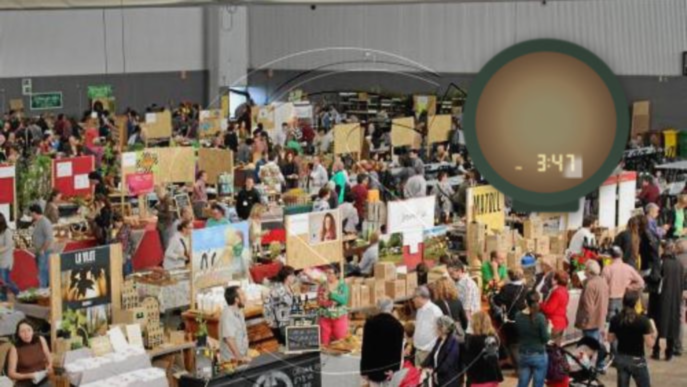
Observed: 3 h 47 min
